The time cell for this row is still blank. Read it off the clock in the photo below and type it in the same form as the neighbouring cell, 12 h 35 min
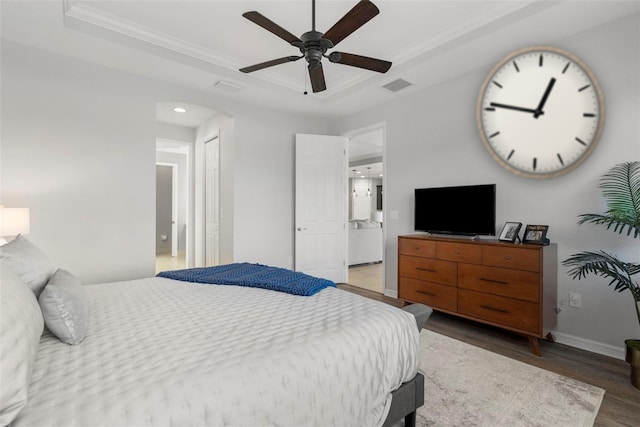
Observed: 12 h 46 min
